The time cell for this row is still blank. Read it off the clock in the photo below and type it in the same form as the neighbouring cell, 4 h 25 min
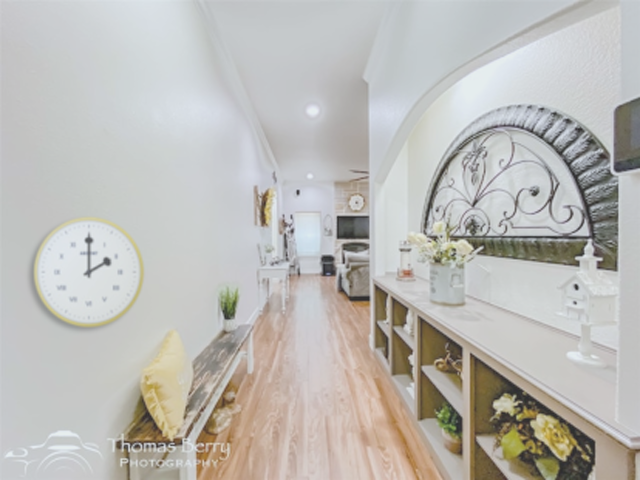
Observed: 2 h 00 min
